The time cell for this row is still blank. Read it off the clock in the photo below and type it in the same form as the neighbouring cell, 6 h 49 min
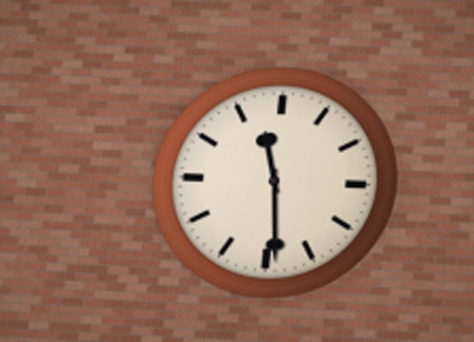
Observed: 11 h 29 min
